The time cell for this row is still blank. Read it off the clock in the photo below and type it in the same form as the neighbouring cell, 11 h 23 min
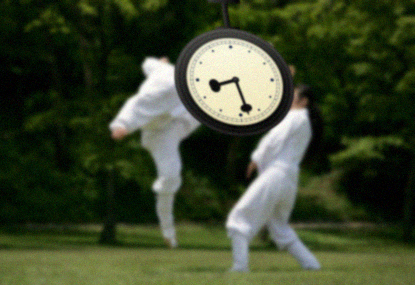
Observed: 8 h 28 min
